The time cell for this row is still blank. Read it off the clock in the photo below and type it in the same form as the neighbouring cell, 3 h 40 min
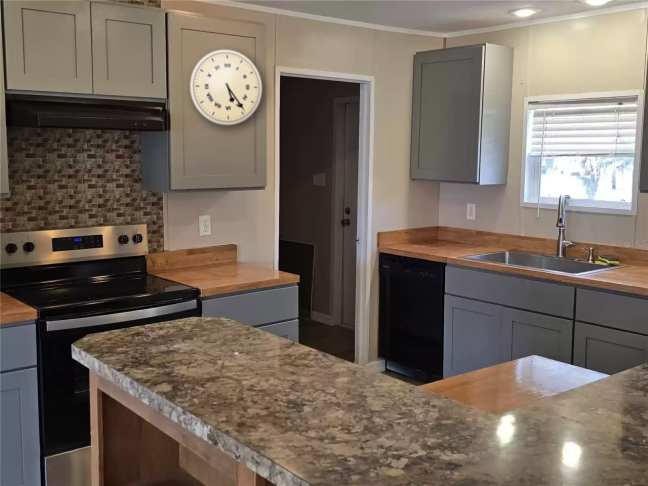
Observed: 5 h 24 min
